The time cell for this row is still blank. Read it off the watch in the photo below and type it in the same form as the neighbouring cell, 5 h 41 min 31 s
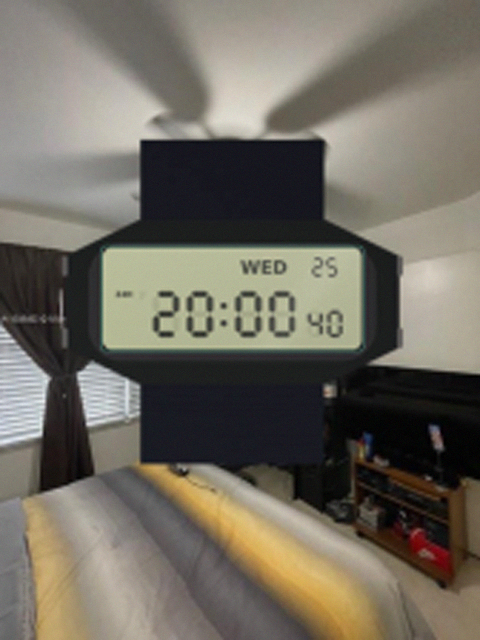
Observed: 20 h 00 min 40 s
